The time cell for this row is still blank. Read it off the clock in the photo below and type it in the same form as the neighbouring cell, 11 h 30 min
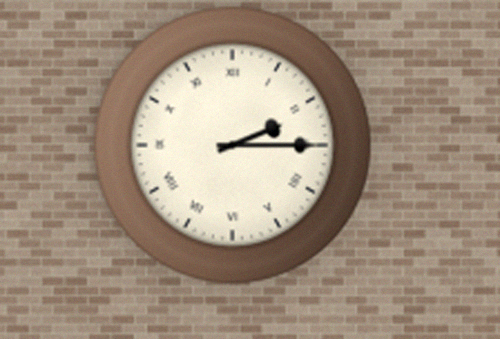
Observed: 2 h 15 min
